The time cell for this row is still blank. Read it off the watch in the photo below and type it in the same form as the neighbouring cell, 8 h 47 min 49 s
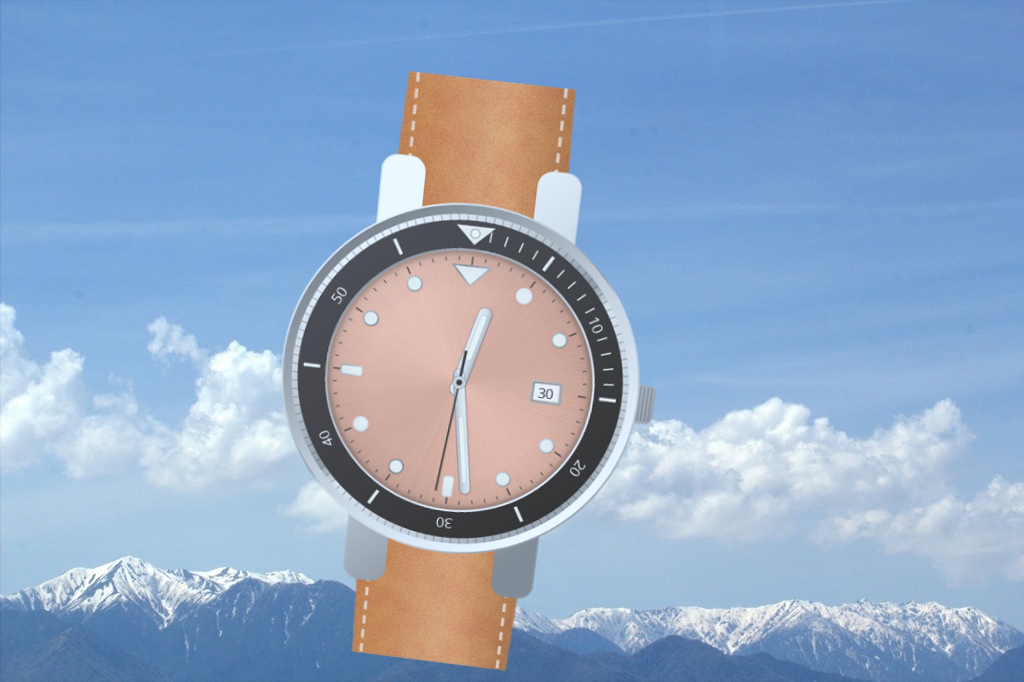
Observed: 12 h 28 min 31 s
